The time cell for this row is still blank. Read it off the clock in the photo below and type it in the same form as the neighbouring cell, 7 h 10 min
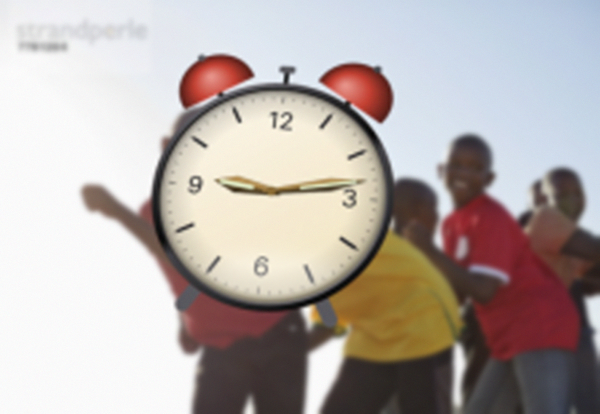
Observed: 9 h 13 min
